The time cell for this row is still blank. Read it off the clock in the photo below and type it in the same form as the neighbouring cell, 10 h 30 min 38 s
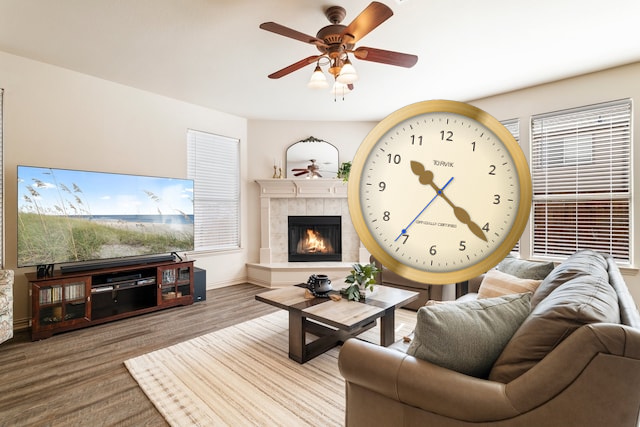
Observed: 10 h 21 min 36 s
